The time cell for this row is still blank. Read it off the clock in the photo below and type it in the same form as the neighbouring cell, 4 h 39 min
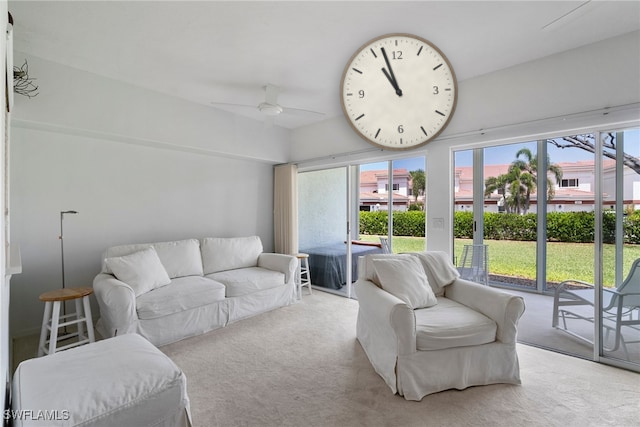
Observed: 10 h 57 min
